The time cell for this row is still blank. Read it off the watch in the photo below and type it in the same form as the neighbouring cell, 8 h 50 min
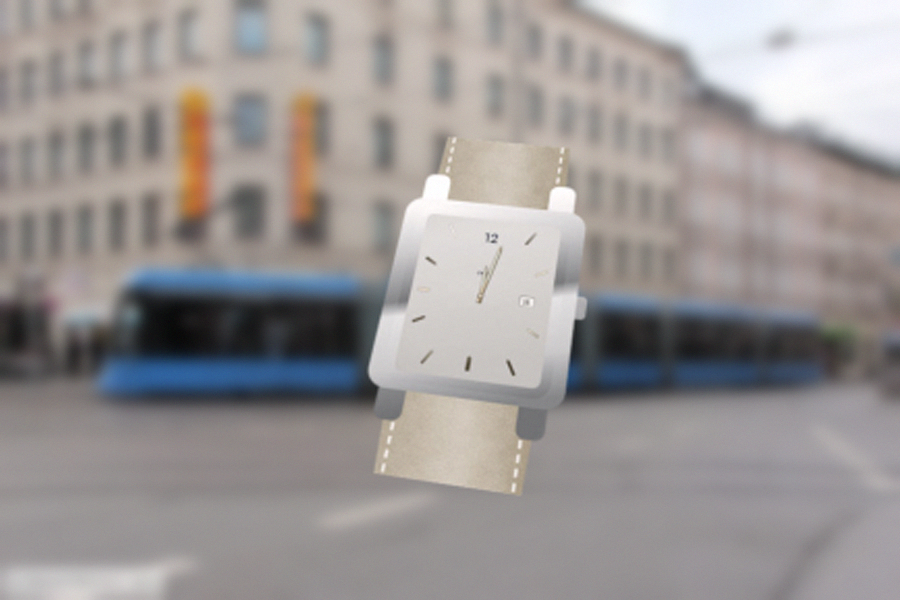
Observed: 12 h 02 min
